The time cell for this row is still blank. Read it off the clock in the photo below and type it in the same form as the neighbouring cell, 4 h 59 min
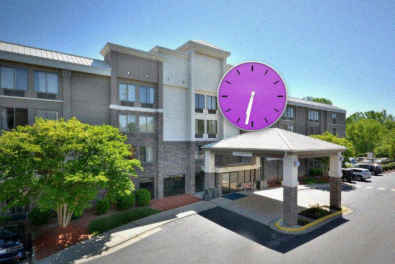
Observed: 6 h 32 min
